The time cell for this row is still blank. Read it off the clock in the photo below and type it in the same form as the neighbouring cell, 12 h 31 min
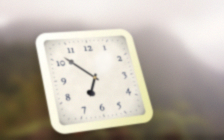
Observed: 6 h 52 min
